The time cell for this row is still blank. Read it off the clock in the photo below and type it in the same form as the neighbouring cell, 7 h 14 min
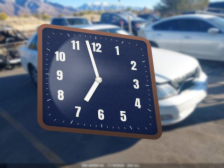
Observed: 6 h 58 min
